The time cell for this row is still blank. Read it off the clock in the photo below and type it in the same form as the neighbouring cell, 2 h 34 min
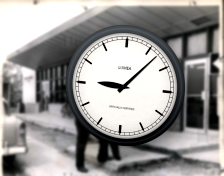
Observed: 9 h 07 min
